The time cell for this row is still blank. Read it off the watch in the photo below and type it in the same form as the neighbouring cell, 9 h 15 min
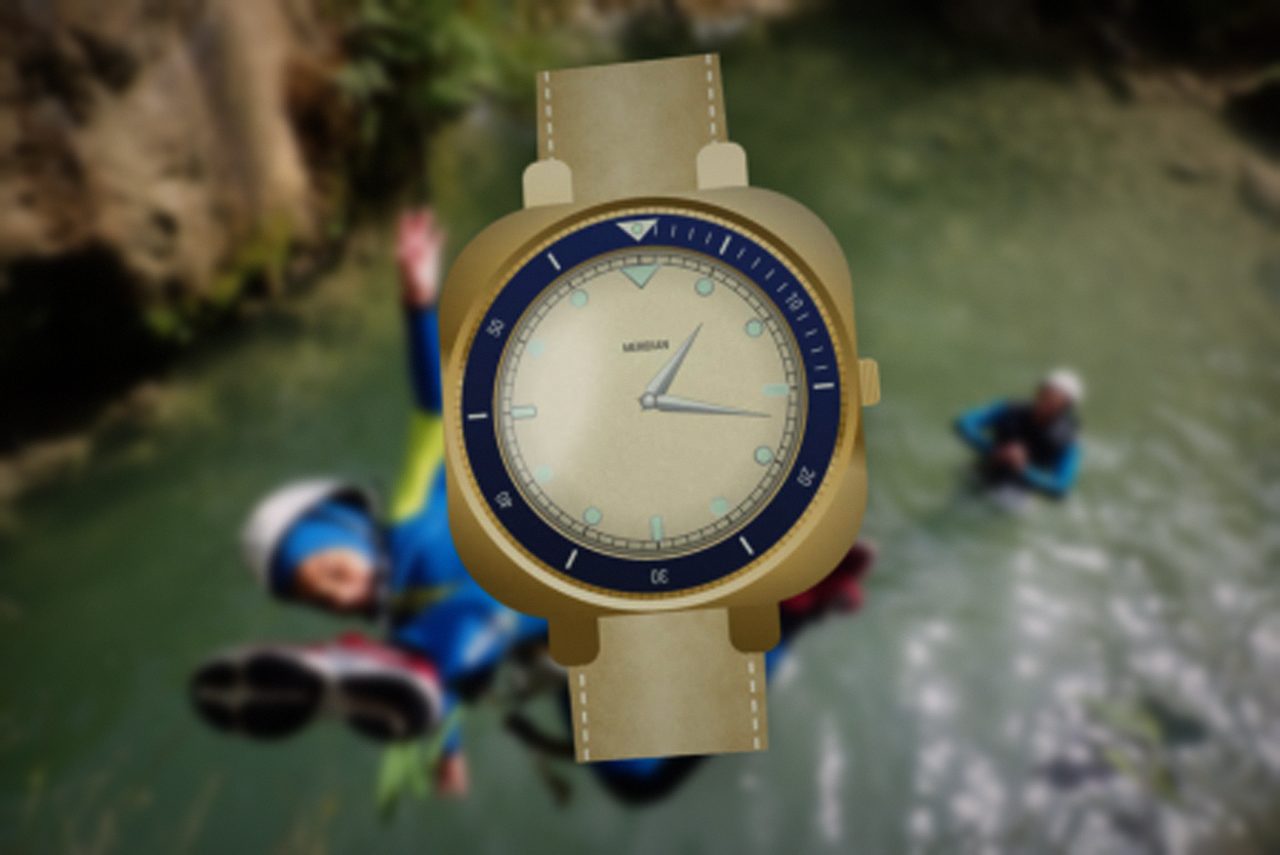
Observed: 1 h 17 min
